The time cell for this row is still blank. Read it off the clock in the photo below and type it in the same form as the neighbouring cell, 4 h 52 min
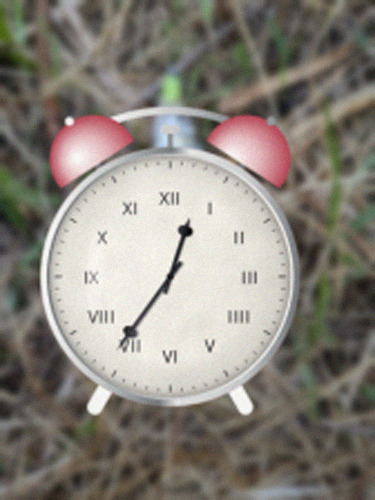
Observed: 12 h 36 min
